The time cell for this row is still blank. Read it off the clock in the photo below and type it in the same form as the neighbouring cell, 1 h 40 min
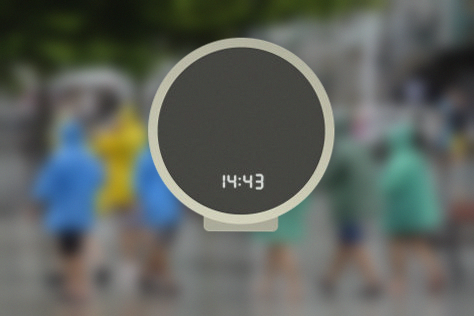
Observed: 14 h 43 min
